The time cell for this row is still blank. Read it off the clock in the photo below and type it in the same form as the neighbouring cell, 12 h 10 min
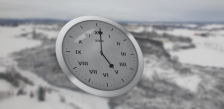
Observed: 5 h 01 min
